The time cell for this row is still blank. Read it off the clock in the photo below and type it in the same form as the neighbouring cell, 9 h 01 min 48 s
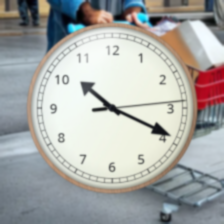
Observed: 10 h 19 min 14 s
